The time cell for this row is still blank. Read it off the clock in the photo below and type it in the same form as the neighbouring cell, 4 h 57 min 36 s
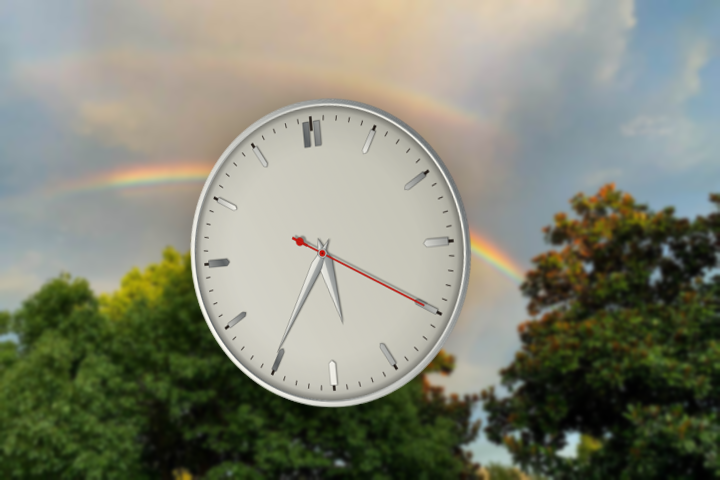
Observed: 5 h 35 min 20 s
